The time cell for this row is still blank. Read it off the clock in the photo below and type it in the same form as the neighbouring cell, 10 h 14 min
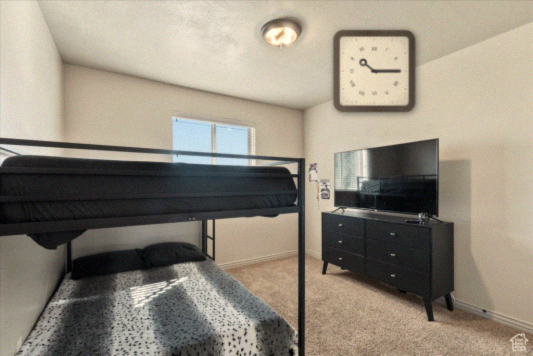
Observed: 10 h 15 min
